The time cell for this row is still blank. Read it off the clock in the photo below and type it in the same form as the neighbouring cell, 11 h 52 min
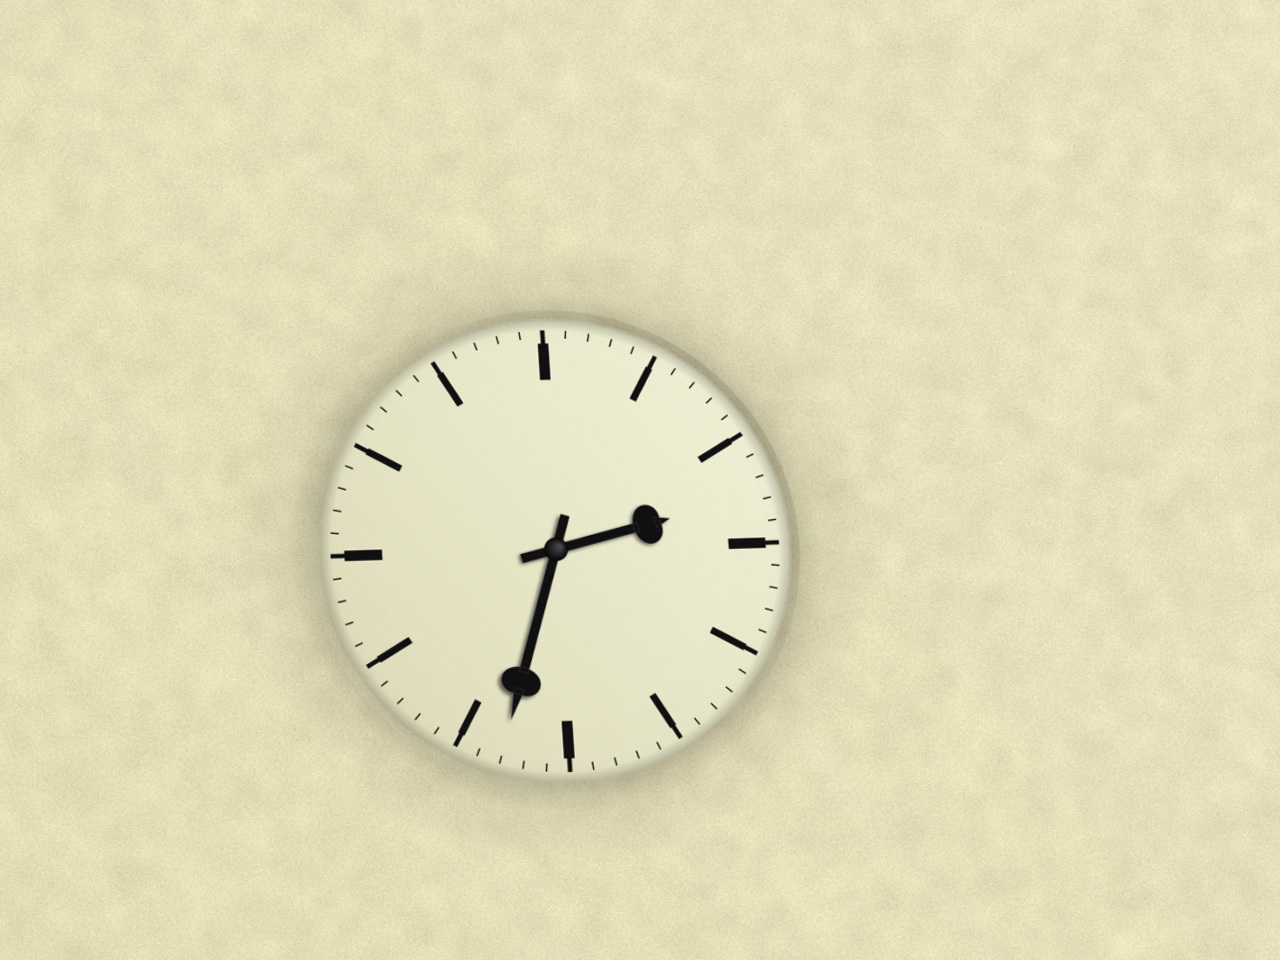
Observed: 2 h 33 min
